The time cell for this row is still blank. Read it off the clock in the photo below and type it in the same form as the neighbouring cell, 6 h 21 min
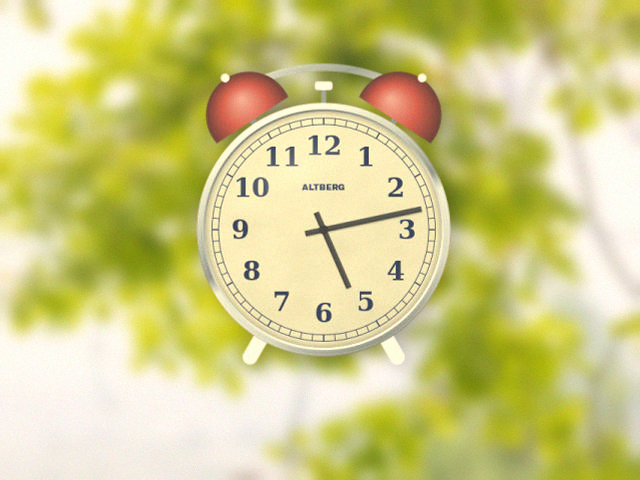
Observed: 5 h 13 min
